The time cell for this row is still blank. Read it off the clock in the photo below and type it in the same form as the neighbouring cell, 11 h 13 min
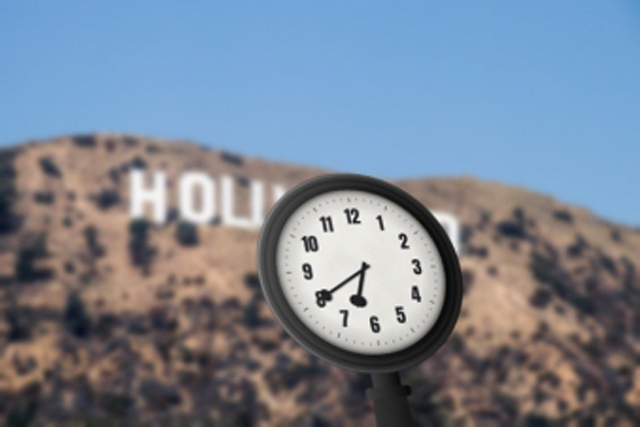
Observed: 6 h 40 min
